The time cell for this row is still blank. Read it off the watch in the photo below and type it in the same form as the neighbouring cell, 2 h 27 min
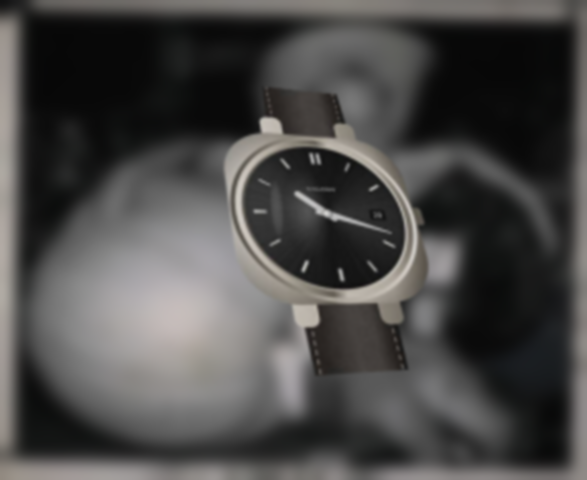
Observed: 10 h 18 min
